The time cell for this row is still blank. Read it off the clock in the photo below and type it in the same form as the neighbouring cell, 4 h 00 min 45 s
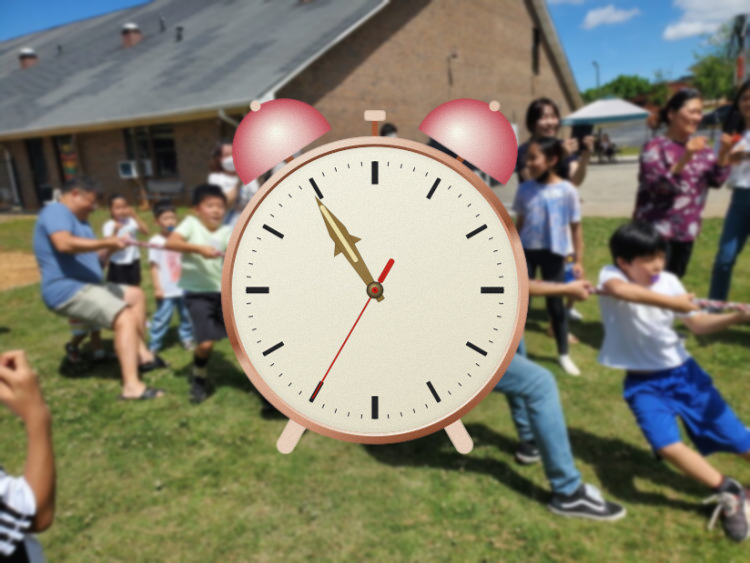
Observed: 10 h 54 min 35 s
